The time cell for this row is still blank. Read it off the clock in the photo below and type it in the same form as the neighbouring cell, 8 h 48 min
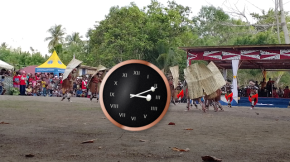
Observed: 3 h 11 min
